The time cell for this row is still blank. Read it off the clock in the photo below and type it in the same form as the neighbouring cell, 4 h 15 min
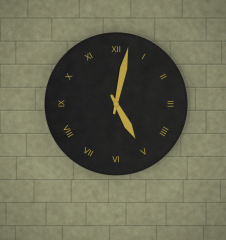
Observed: 5 h 02 min
